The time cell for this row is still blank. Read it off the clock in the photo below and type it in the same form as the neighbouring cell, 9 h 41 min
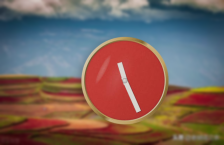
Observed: 11 h 26 min
